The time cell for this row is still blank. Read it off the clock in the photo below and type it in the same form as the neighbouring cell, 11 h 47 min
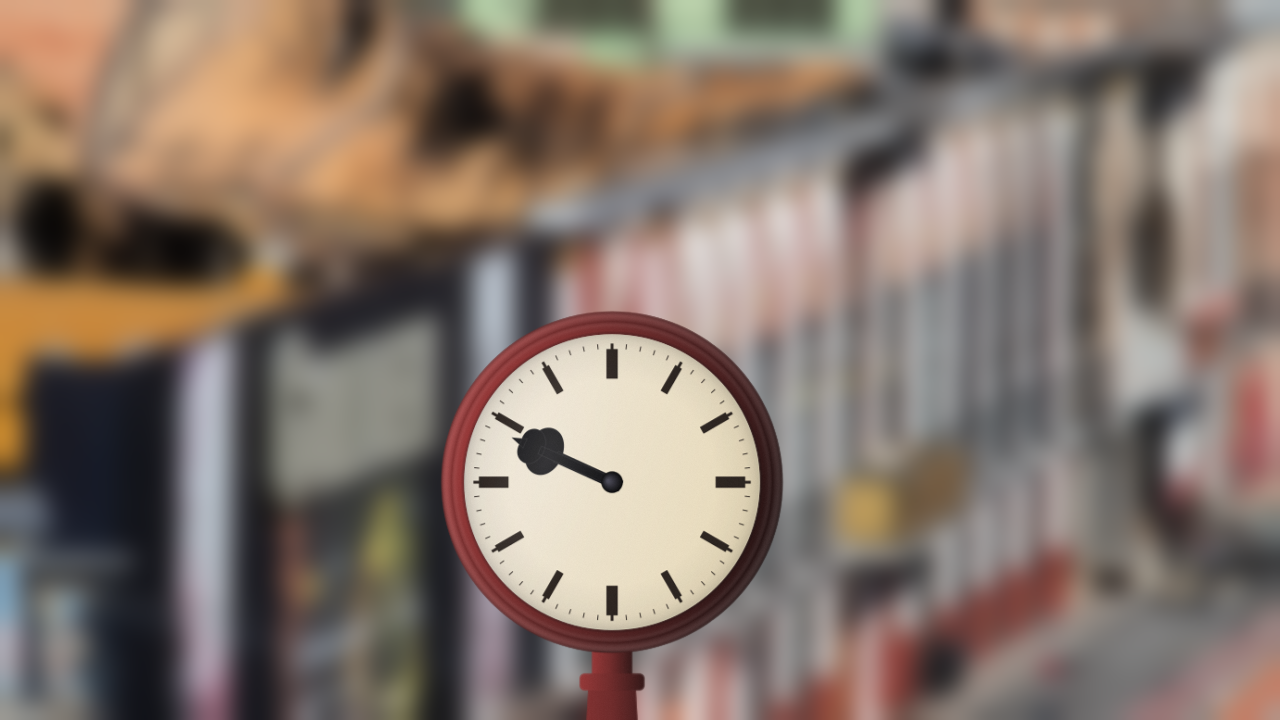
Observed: 9 h 49 min
